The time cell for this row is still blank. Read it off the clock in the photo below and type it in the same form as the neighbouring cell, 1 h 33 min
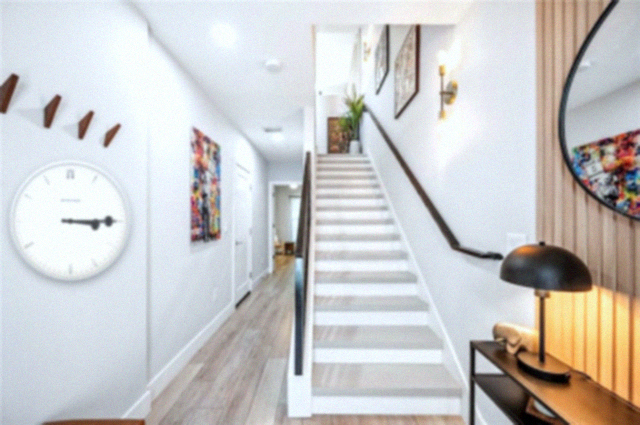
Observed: 3 h 15 min
